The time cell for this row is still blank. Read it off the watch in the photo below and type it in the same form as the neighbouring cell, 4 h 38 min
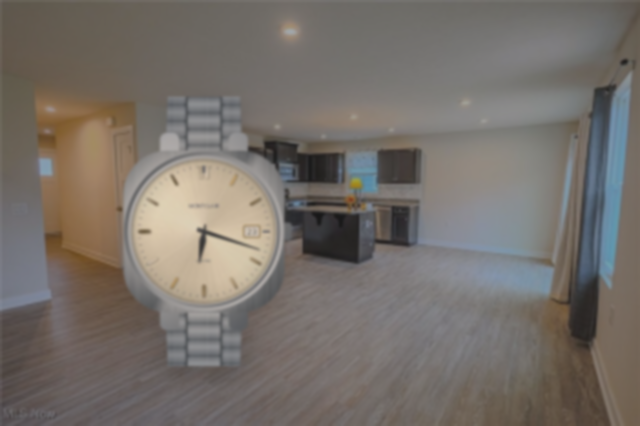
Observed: 6 h 18 min
